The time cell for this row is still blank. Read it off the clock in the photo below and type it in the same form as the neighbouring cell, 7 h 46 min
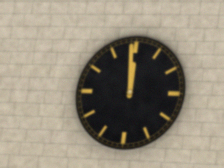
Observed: 11 h 59 min
